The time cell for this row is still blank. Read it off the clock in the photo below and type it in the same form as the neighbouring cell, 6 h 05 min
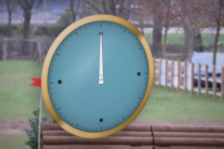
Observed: 12 h 00 min
